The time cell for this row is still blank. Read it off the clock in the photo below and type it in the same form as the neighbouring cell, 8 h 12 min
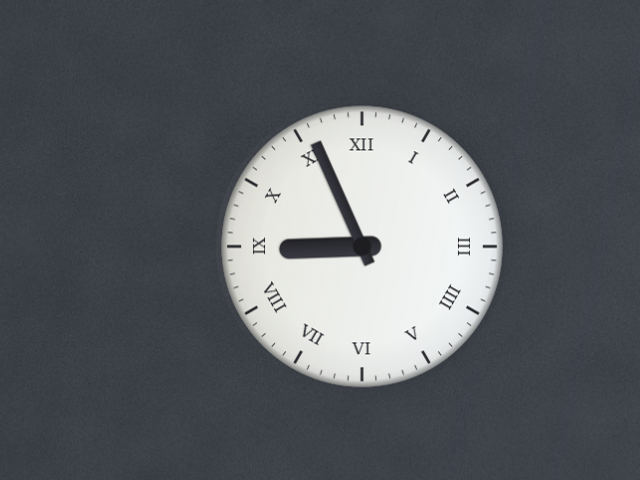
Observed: 8 h 56 min
